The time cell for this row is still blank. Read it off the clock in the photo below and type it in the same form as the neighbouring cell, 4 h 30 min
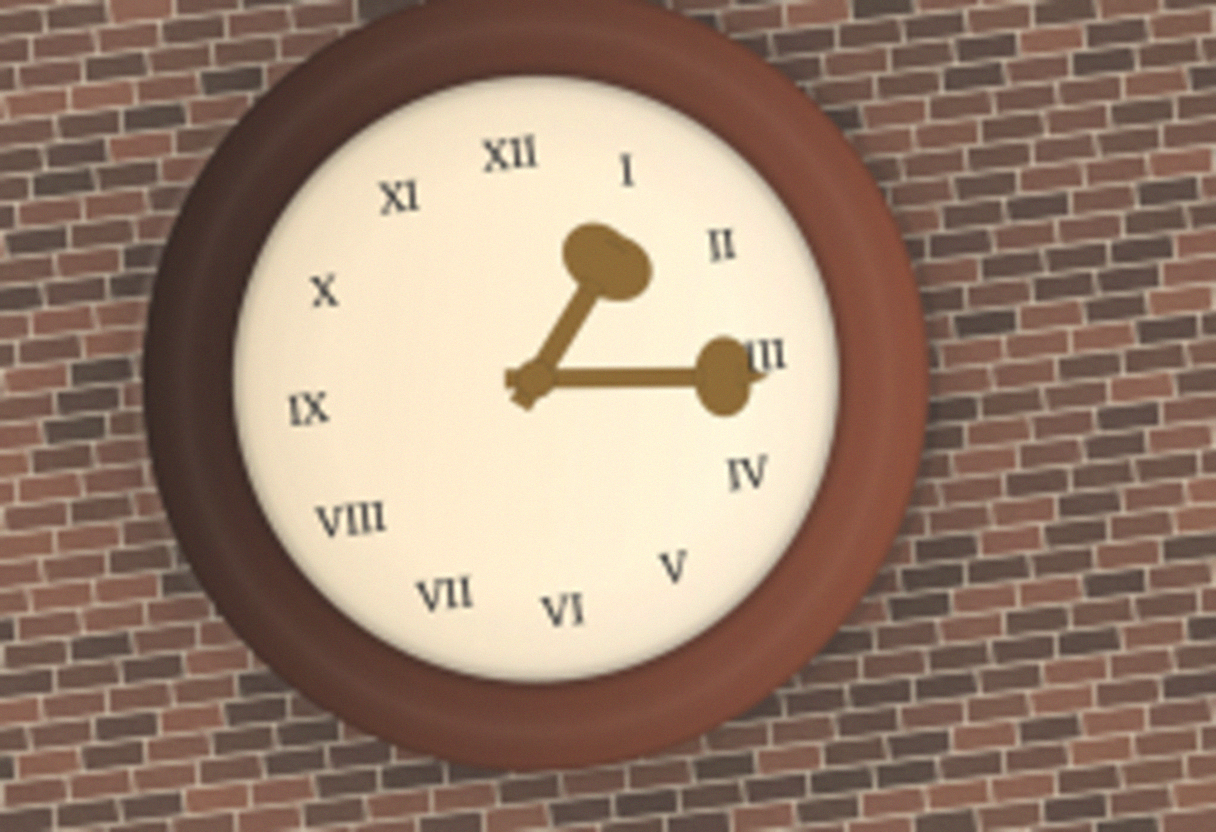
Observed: 1 h 16 min
